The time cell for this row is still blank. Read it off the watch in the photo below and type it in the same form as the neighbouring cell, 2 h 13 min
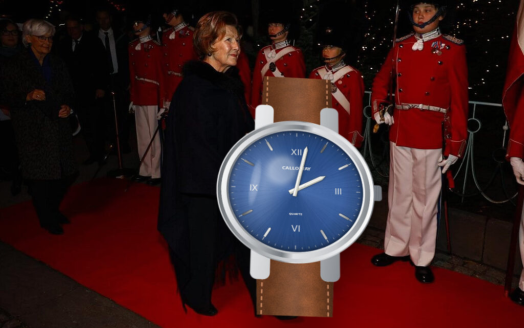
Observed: 2 h 02 min
